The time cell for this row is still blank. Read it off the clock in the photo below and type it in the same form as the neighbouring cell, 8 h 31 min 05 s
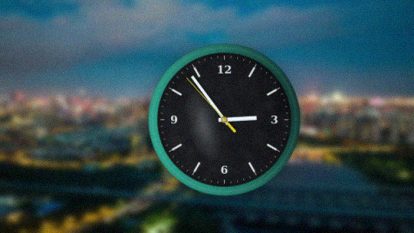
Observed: 2 h 53 min 53 s
